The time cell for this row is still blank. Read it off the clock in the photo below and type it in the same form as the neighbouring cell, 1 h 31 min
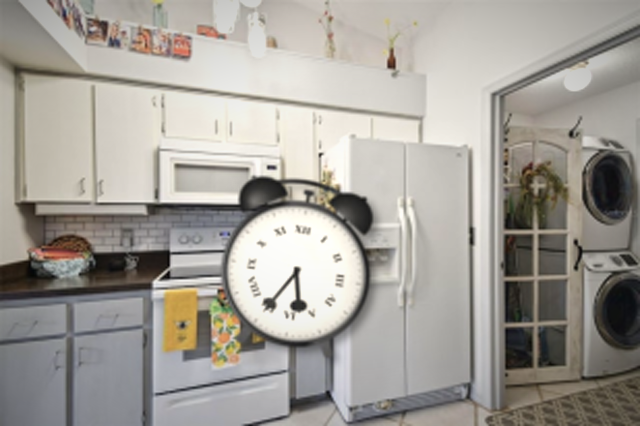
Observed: 5 h 35 min
